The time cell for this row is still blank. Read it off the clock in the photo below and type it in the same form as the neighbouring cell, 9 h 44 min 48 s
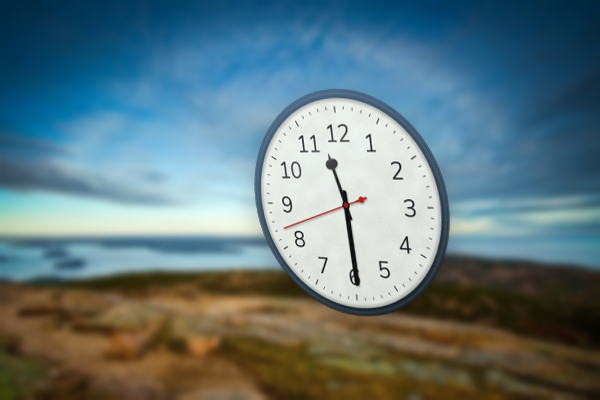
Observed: 11 h 29 min 42 s
